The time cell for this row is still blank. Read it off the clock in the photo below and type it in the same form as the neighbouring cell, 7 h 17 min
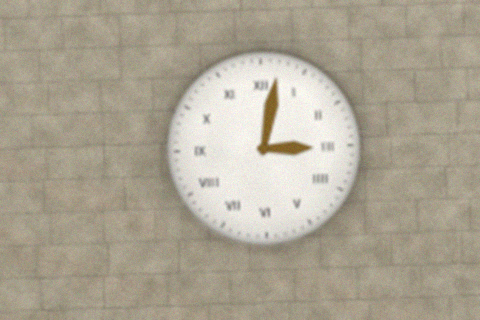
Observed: 3 h 02 min
